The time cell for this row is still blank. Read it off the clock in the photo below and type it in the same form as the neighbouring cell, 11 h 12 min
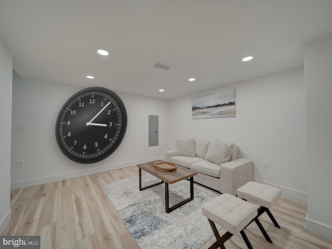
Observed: 3 h 07 min
